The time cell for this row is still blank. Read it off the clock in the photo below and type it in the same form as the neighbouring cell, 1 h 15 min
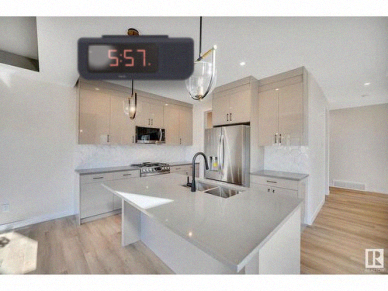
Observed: 5 h 57 min
